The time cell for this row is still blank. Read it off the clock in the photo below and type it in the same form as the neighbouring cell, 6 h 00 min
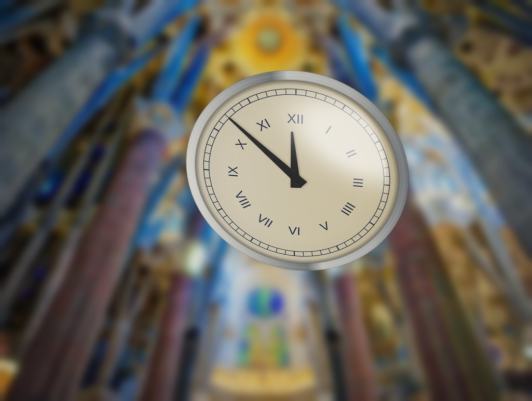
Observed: 11 h 52 min
